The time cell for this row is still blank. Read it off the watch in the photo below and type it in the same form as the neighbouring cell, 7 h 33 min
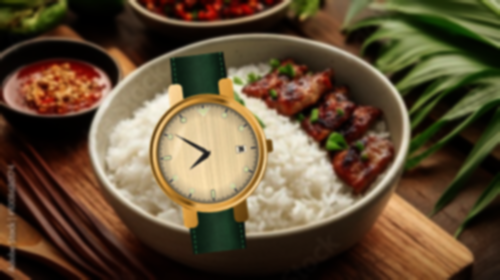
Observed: 7 h 51 min
